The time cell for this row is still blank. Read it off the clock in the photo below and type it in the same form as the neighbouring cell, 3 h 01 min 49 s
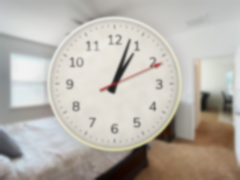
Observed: 1 h 03 min 11 s
